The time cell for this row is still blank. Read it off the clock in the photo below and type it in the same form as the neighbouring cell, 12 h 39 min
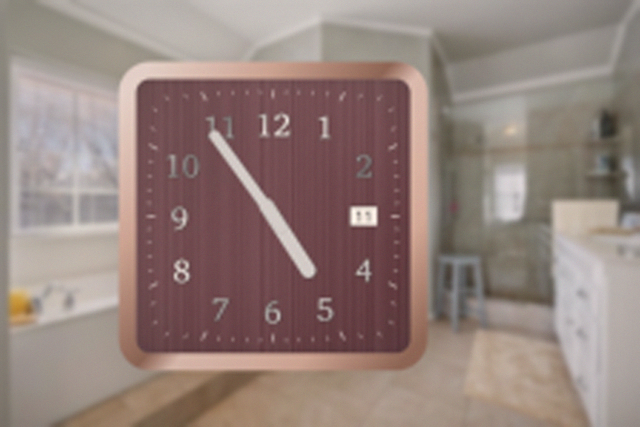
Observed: 4 h 54 min
